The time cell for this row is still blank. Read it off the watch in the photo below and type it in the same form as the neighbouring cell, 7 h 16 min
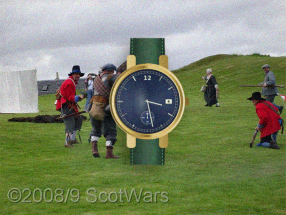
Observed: 3 h 28 min
